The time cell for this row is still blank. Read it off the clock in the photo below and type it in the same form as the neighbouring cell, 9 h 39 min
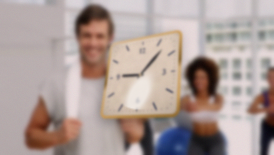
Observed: 9 h 07 min
